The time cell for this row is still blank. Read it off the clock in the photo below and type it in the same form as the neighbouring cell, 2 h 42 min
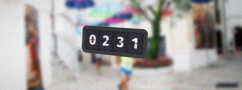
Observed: 2 h 31 min
